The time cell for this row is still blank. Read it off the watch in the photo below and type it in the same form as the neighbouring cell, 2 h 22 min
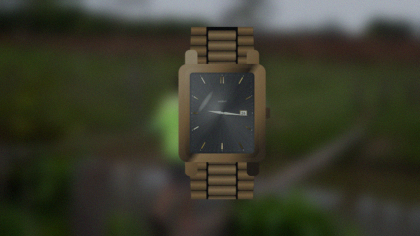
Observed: 9 h 16 min
